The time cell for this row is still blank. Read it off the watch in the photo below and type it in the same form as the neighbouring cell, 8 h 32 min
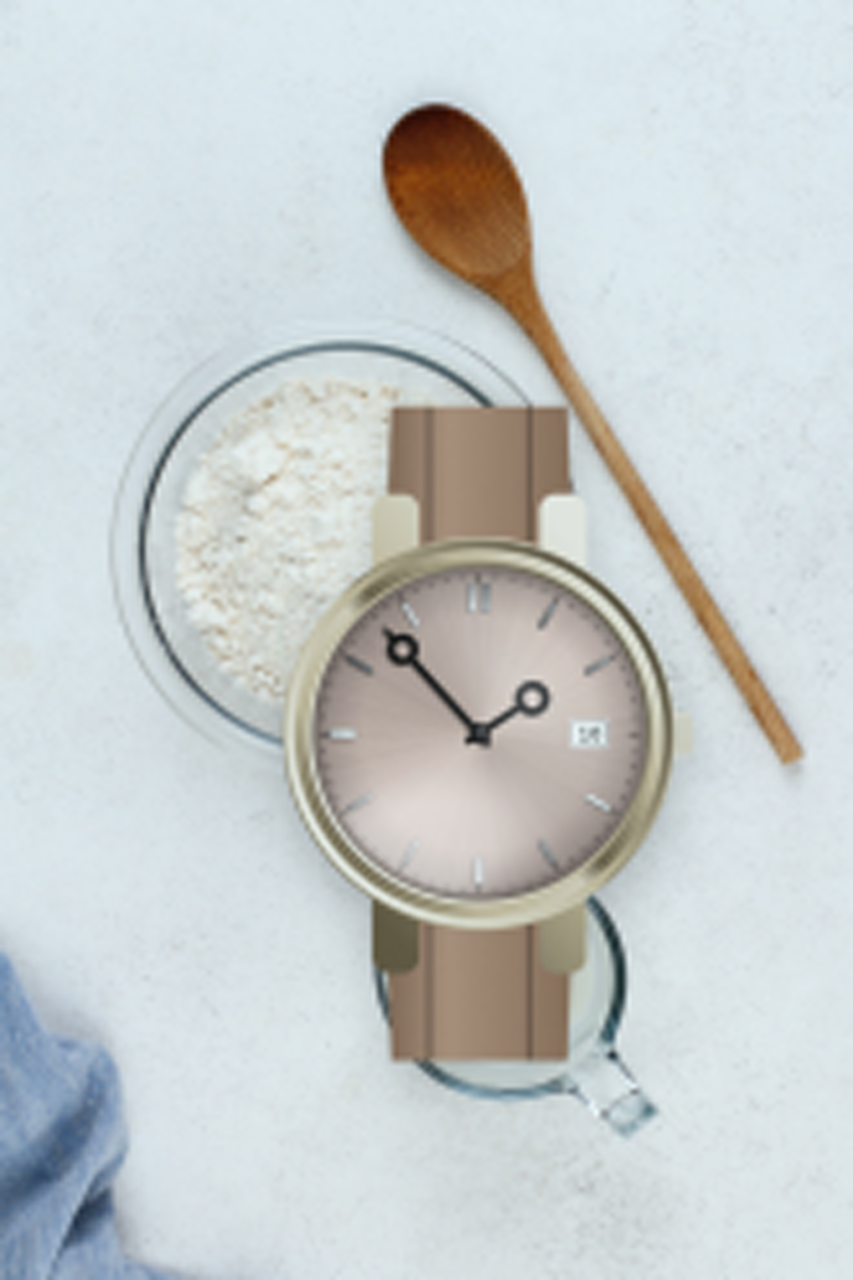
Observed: 1 h 53 min
